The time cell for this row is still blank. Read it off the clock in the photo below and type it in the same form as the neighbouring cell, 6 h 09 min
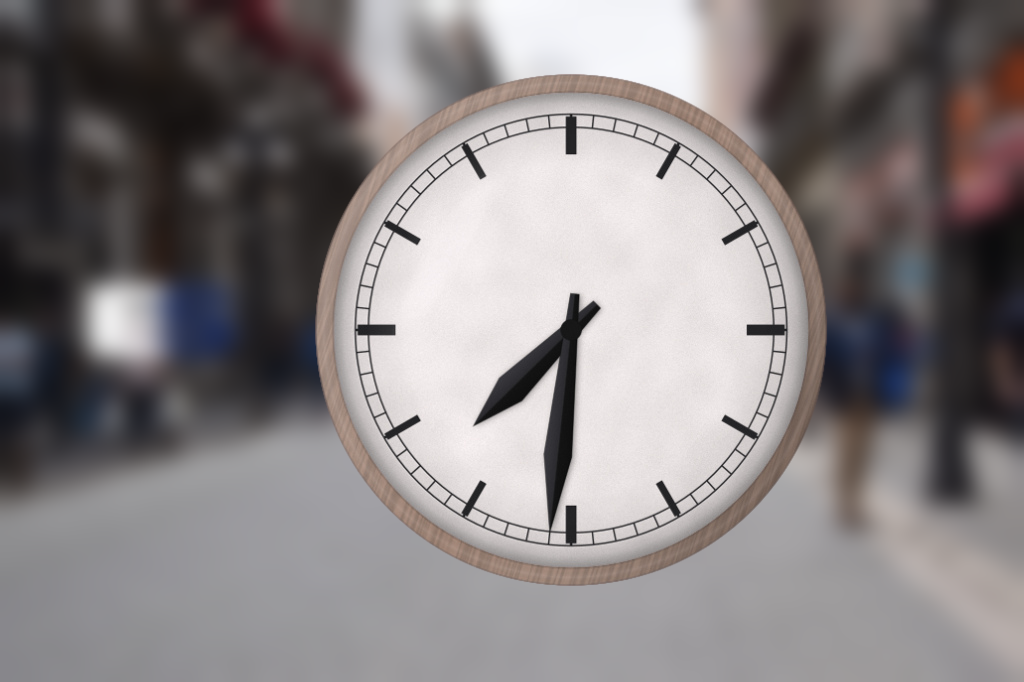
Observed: 7 h 31 min
